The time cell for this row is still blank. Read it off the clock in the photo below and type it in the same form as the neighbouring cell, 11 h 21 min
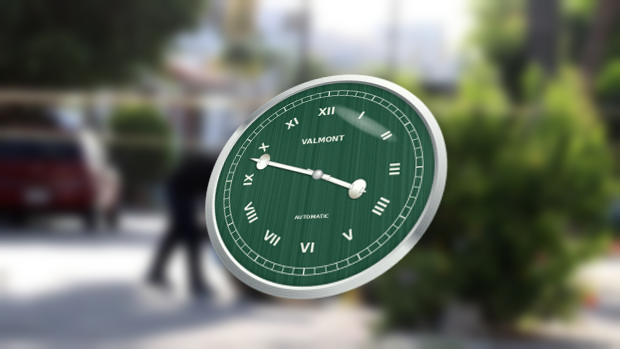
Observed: 3 h 48 min
